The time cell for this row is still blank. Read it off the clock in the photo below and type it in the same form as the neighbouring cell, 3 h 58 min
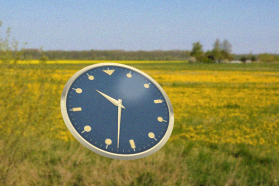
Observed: 10 h 33 min
